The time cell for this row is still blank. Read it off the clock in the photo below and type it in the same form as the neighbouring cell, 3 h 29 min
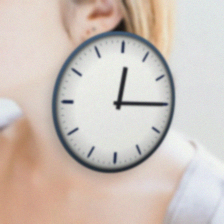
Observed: 12 h 15 min
